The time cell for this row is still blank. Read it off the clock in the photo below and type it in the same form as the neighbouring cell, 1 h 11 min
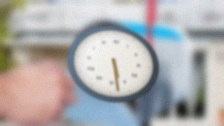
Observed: 5 h 28 min
